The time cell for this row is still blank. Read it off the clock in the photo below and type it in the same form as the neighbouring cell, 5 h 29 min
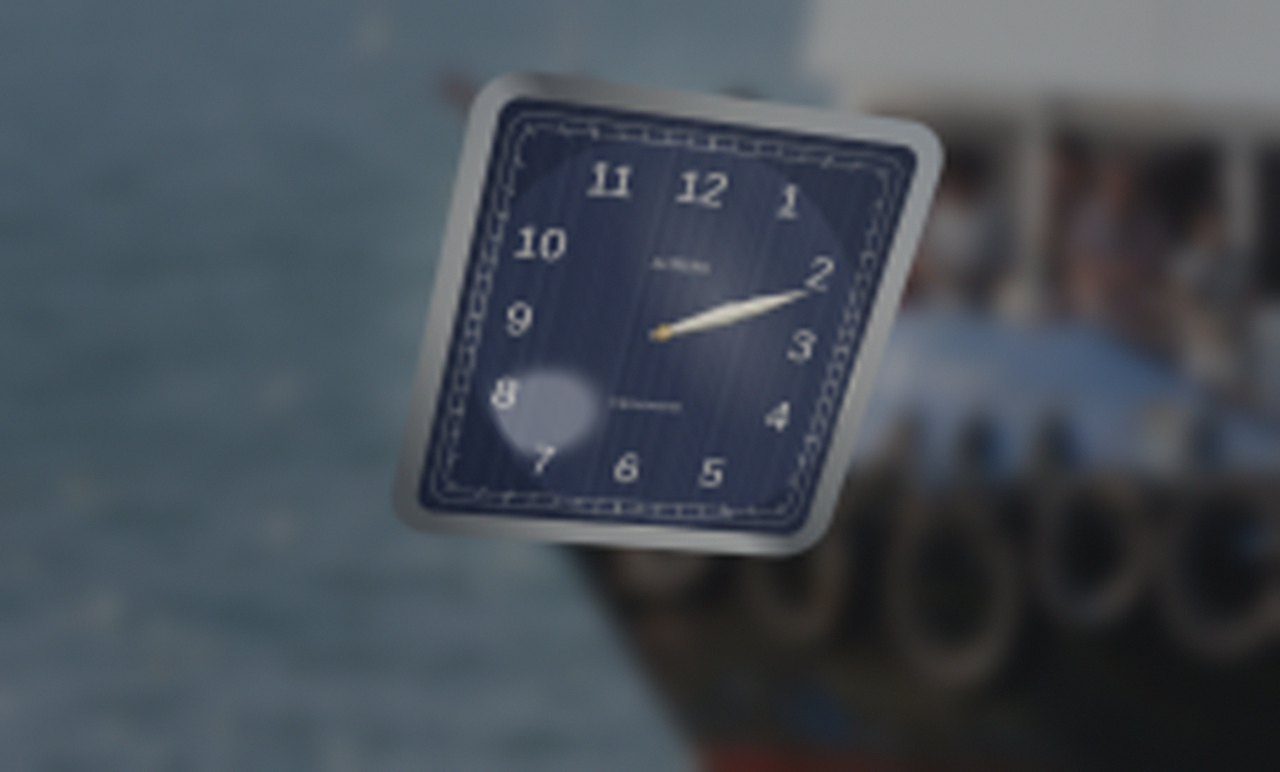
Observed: 2 h 11 min
